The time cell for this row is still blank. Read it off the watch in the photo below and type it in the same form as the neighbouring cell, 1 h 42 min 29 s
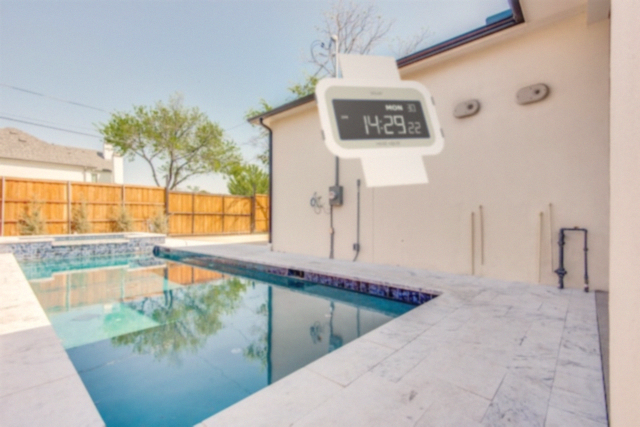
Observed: 14 h 29 min 22 s
